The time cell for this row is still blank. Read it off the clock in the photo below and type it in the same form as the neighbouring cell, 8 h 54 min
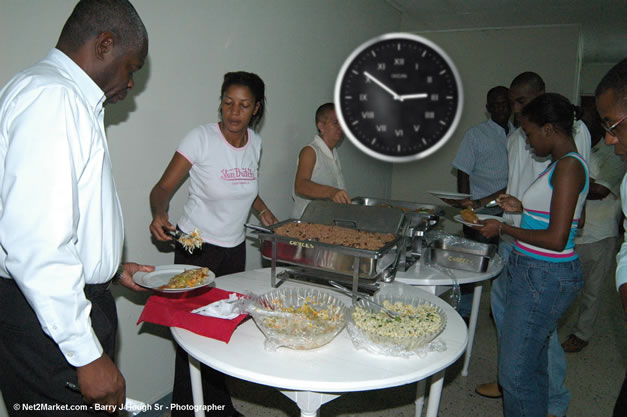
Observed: 2 h 51 min
